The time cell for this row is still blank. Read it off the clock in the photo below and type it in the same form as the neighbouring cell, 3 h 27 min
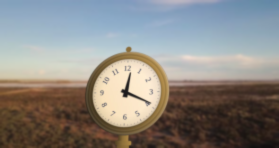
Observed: 12 h 19 min
